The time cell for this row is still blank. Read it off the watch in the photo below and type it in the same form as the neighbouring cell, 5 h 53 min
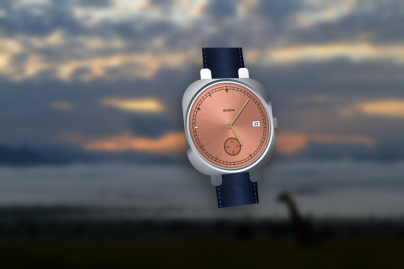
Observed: 5 h 07 min
